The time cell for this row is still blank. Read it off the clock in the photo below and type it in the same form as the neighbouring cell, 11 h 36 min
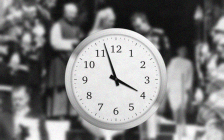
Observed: 3 h 57 min
